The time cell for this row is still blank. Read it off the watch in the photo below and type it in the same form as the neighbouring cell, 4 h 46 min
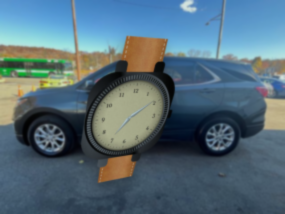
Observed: 7 h 09 min
